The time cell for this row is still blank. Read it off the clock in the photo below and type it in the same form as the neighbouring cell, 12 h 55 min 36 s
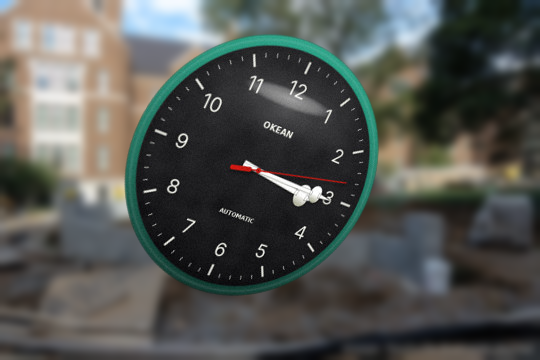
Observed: 3 h 15 min 13 s
